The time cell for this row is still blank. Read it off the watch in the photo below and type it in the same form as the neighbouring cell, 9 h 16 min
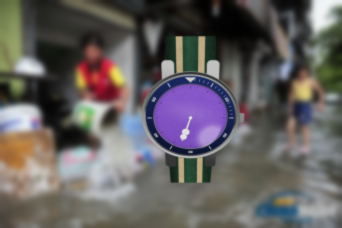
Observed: 6 h 33 min
